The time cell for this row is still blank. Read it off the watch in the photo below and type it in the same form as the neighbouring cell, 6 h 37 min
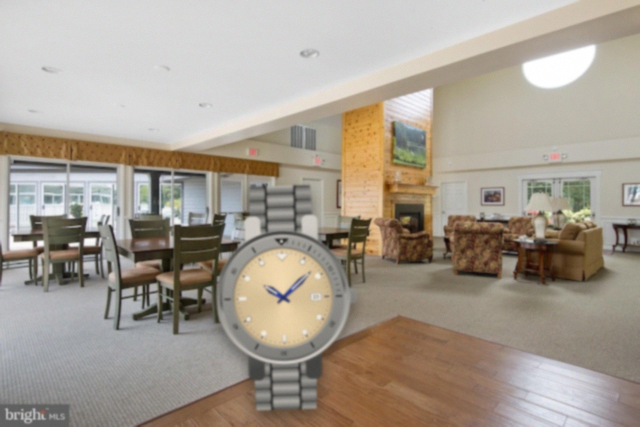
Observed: 10 h 08 min
